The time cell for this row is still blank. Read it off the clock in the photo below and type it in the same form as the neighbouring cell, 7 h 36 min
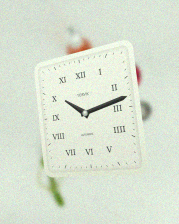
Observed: 10 h 13 min
